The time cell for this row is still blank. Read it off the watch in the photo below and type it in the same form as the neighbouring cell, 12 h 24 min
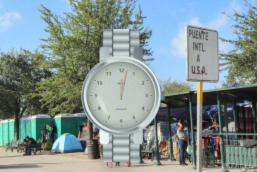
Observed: 12 h 02 min
